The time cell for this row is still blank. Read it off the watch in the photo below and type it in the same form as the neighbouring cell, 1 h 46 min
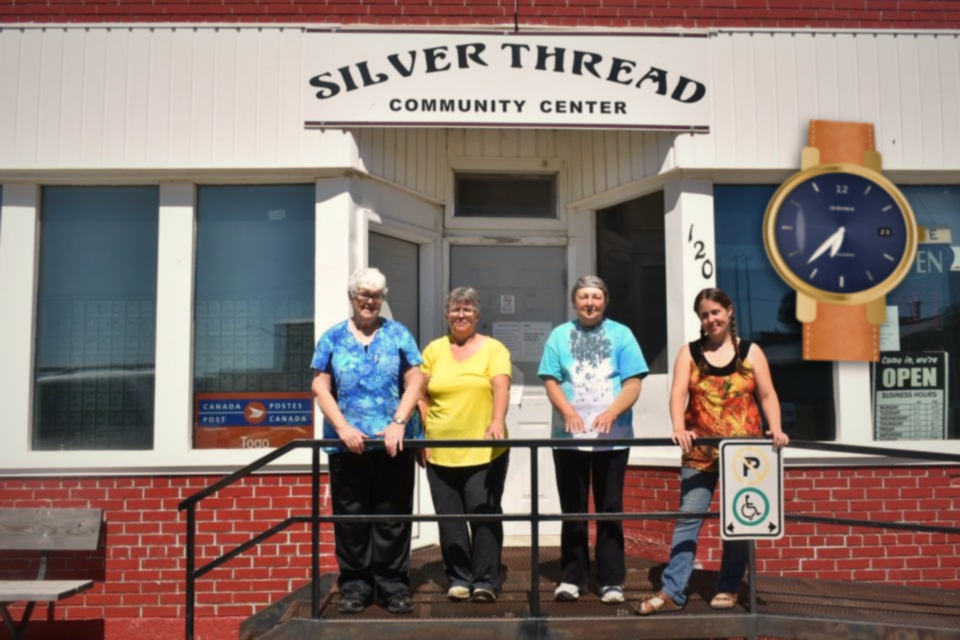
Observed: 6 h 37 min
